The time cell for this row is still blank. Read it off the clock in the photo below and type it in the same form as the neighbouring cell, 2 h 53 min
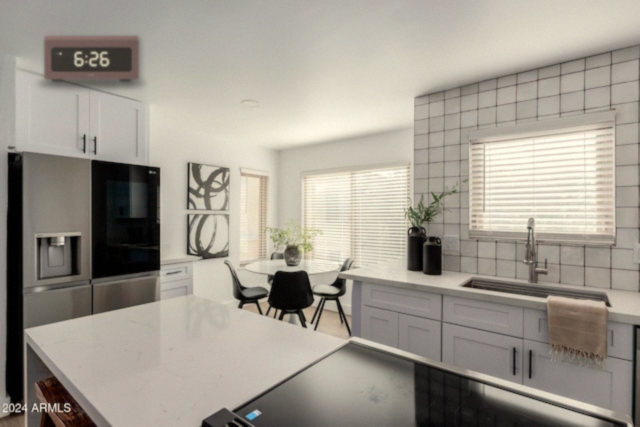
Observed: 6 h 26 min
